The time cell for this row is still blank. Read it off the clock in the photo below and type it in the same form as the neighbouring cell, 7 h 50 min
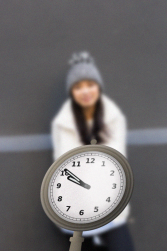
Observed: 9 h 51 min
